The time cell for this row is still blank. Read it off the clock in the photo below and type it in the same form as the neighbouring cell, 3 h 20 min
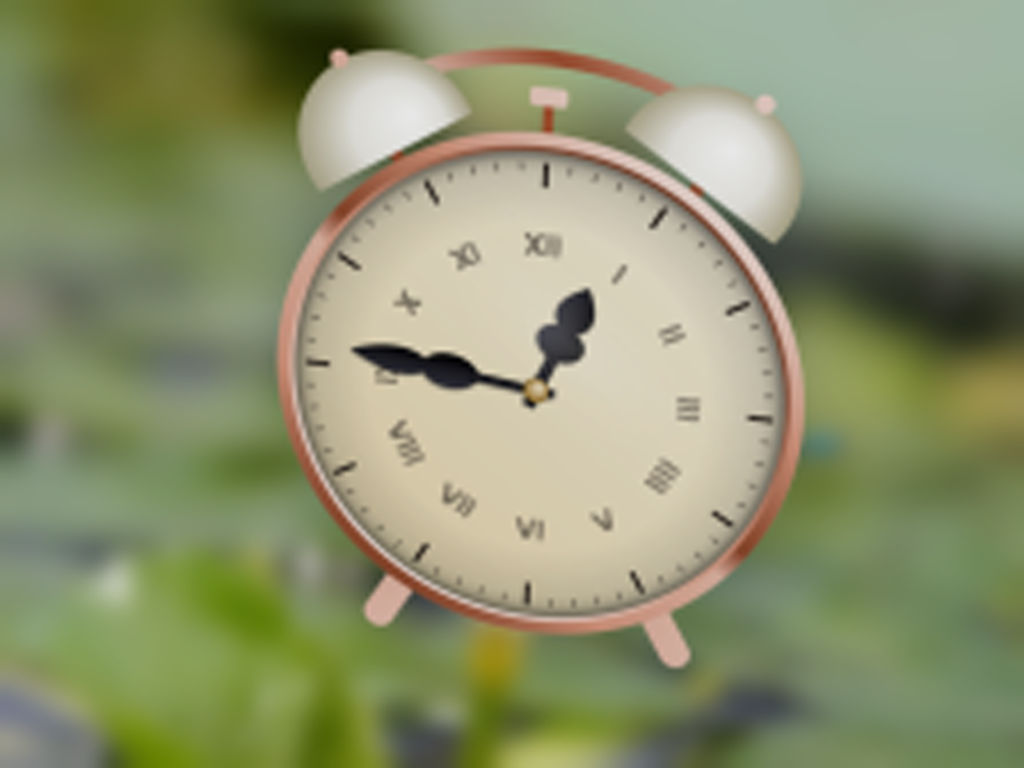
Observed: 12 h 46 min
